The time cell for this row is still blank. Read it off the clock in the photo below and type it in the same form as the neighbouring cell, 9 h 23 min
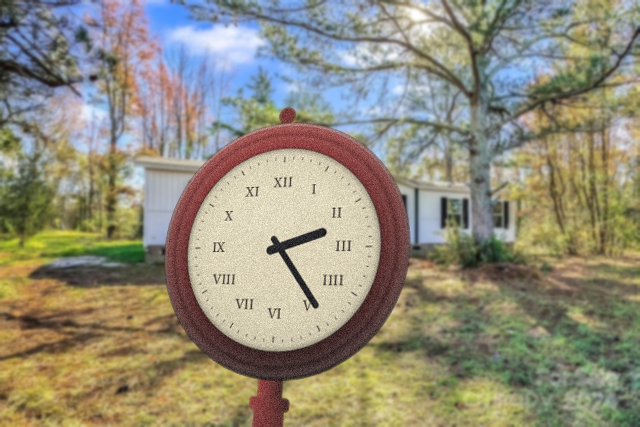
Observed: 2 h 24 min
